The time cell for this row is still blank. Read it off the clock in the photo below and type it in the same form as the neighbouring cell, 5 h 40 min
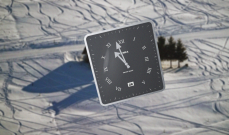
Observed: 10 h 58 min
